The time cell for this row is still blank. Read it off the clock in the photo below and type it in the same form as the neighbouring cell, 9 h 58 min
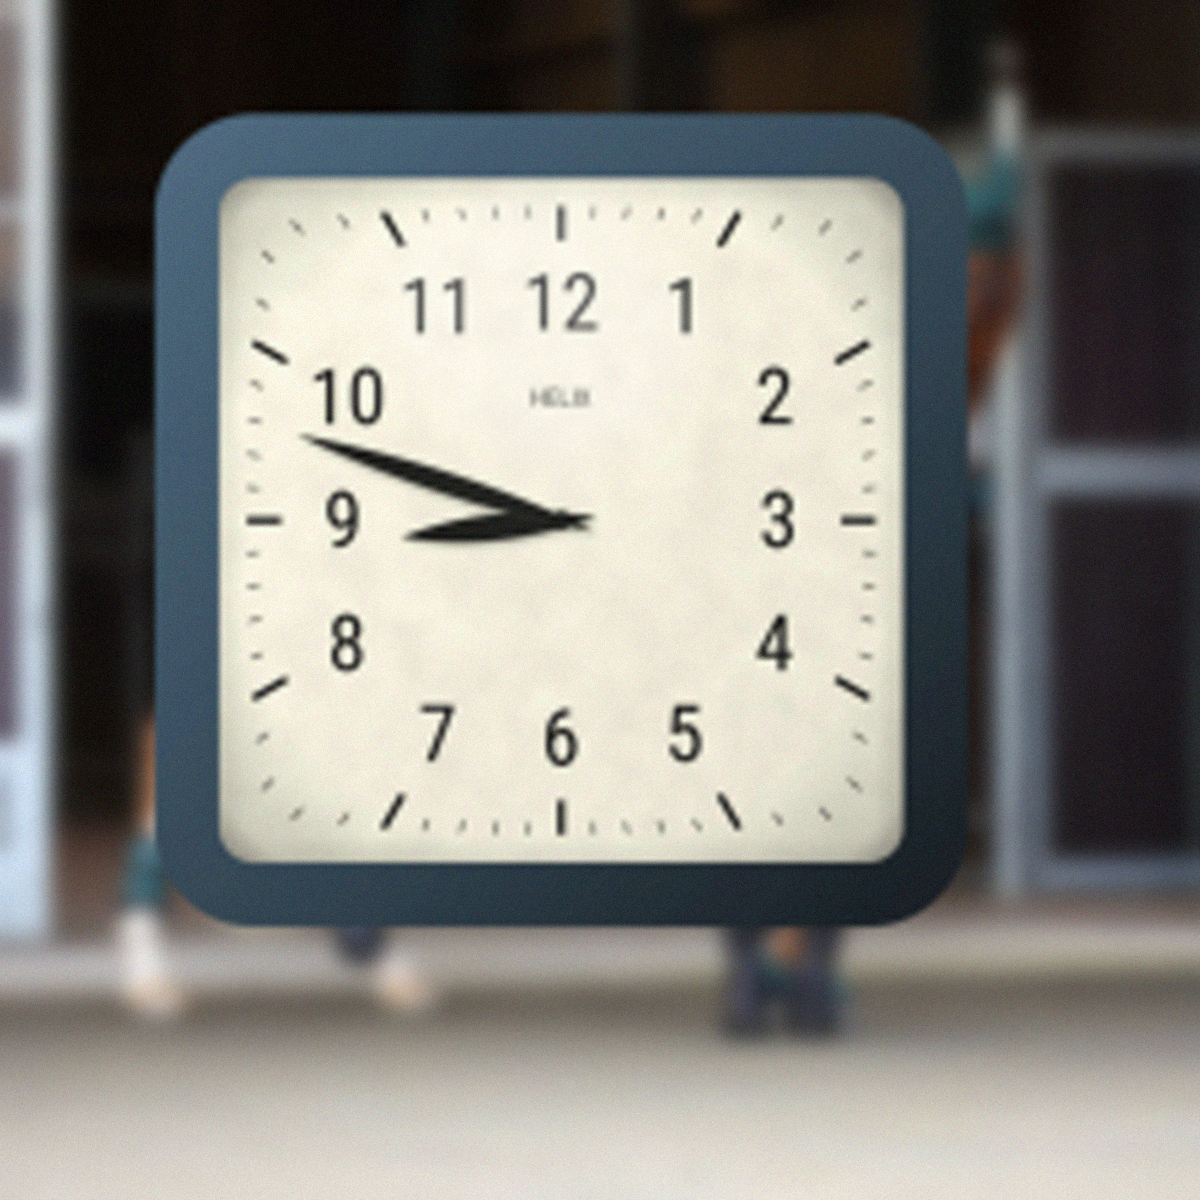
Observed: 8 h 48 min
